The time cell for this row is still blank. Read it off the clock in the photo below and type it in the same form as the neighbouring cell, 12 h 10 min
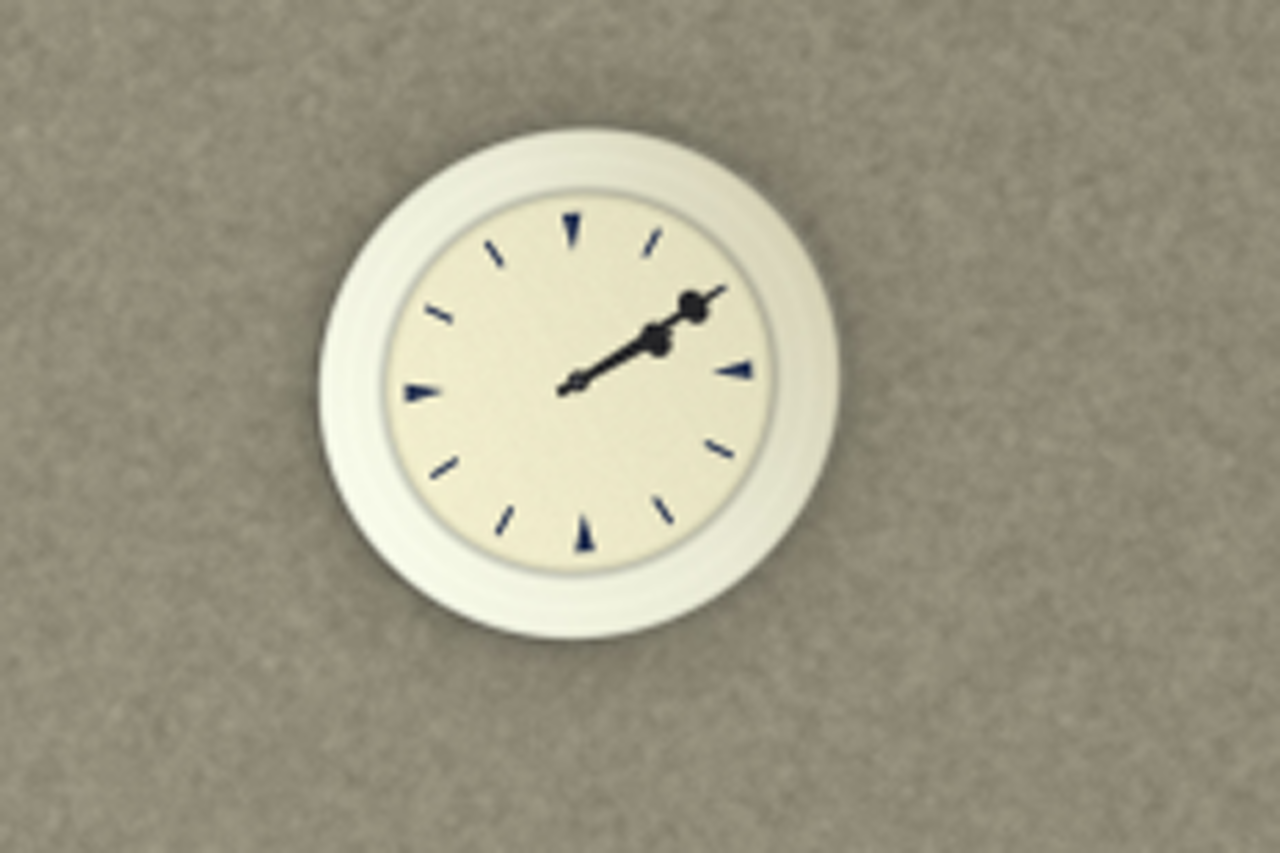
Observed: 2 h 10 min
